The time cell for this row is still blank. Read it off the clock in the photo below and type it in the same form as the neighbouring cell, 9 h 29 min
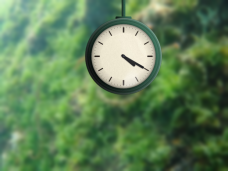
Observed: 4 h 20 min
